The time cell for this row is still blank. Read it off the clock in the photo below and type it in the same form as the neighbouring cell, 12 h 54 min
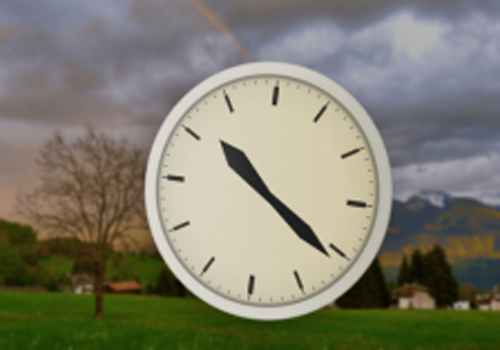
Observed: 10 h 21 min
